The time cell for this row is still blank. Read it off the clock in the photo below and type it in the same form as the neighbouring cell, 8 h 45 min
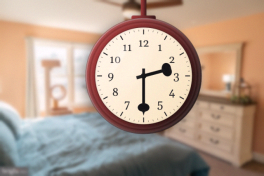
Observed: 2 h 30 min
